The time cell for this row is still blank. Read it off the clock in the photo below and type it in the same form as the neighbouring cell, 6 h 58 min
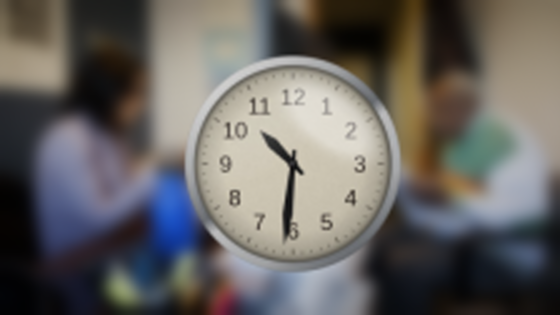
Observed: 10 h 31 min
